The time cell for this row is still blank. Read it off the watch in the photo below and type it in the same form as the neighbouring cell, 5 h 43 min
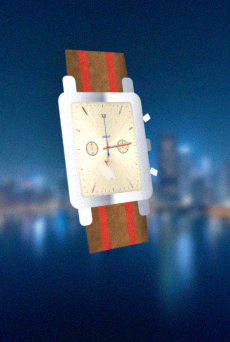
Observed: 6 h 14 min
